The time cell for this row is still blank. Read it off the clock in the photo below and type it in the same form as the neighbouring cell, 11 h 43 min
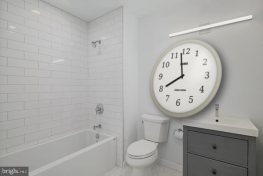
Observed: 7 h 58 min
